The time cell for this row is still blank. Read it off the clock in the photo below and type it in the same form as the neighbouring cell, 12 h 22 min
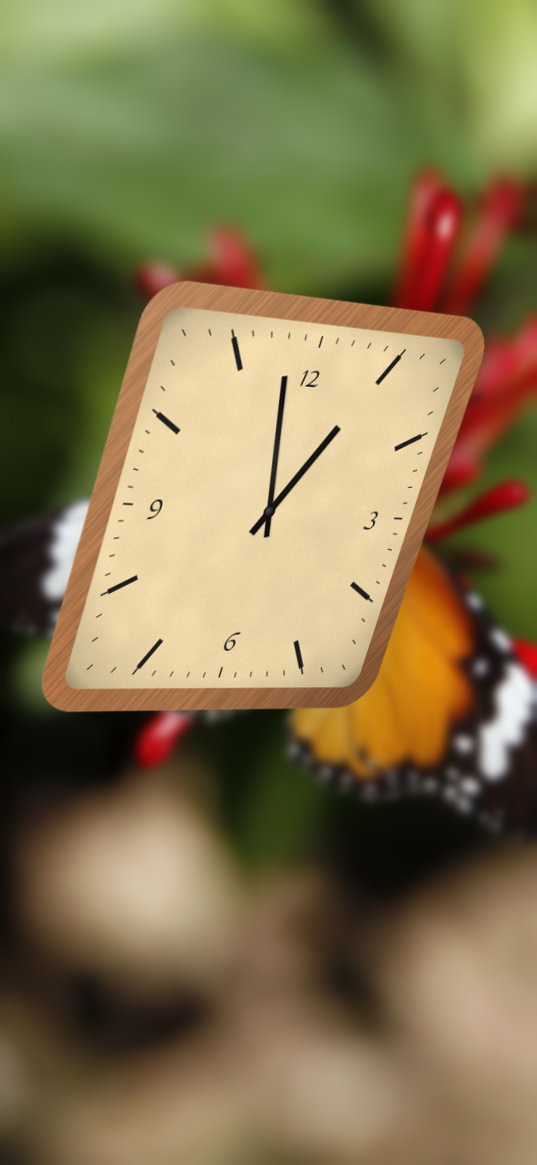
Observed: 12 h 58 min
